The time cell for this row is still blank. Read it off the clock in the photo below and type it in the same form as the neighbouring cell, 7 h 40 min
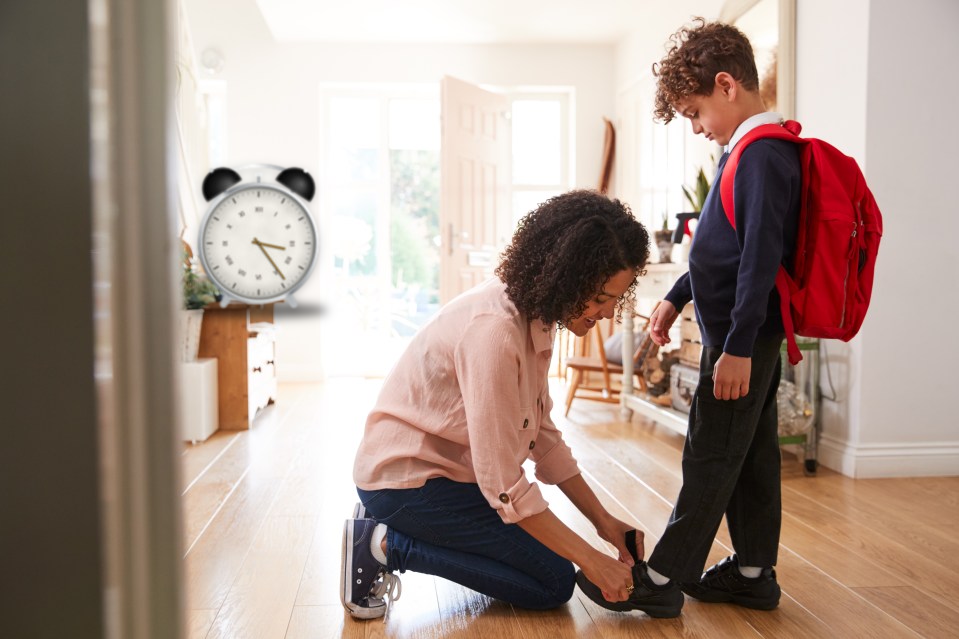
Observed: 3 h 24 min
